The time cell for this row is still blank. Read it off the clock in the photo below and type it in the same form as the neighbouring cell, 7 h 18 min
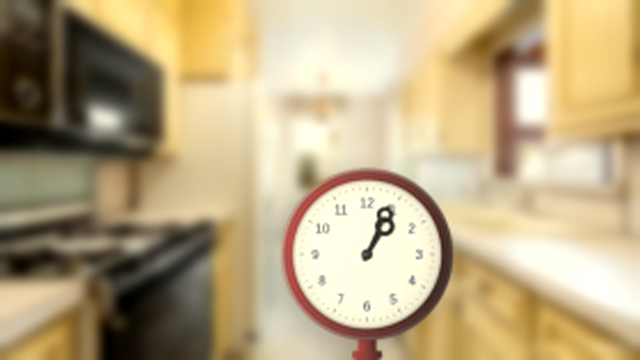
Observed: 1 h 04 min
